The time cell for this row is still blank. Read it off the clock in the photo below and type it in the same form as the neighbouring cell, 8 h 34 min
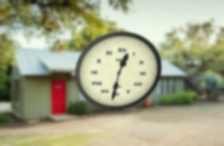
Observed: 12 h 31 min
